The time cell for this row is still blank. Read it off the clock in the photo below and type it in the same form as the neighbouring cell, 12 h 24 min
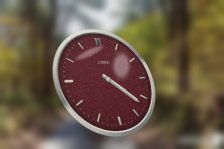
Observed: 4 h 22 min
